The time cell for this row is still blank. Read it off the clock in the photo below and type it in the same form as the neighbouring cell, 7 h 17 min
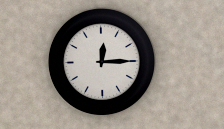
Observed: 12 h 15 min
